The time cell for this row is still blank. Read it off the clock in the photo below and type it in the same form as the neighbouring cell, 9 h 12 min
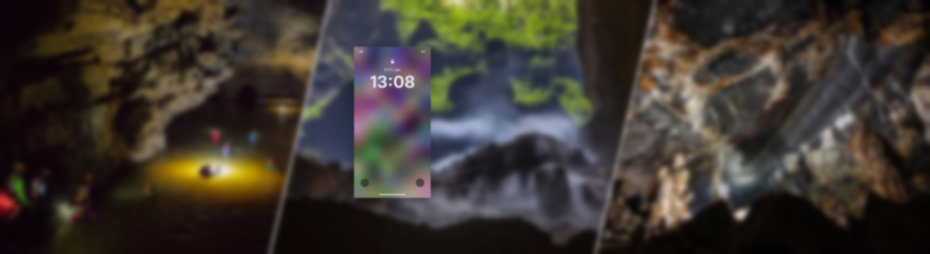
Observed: 13 h 08 min
